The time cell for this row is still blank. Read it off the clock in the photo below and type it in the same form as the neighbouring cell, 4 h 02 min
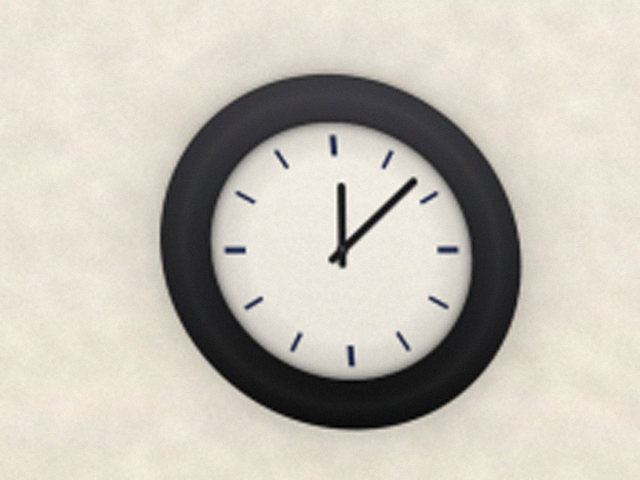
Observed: 12 h 08 min
